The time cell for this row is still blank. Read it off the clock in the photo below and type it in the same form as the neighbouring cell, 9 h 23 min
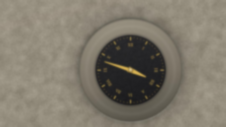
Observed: 3 h 48 min
